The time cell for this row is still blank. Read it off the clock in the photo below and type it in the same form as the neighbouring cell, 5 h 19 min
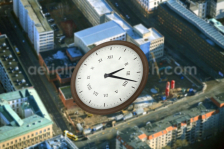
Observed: 2 h 18 min
